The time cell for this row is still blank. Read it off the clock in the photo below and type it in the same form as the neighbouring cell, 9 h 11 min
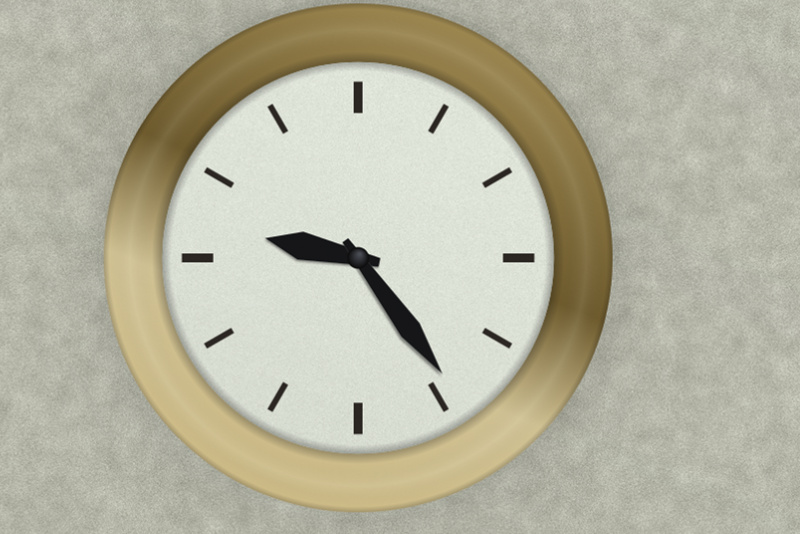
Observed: 9 h 24 min
